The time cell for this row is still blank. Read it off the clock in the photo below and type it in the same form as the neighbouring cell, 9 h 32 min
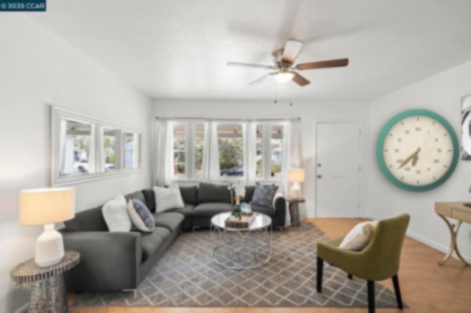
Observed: 6 h 38 min
